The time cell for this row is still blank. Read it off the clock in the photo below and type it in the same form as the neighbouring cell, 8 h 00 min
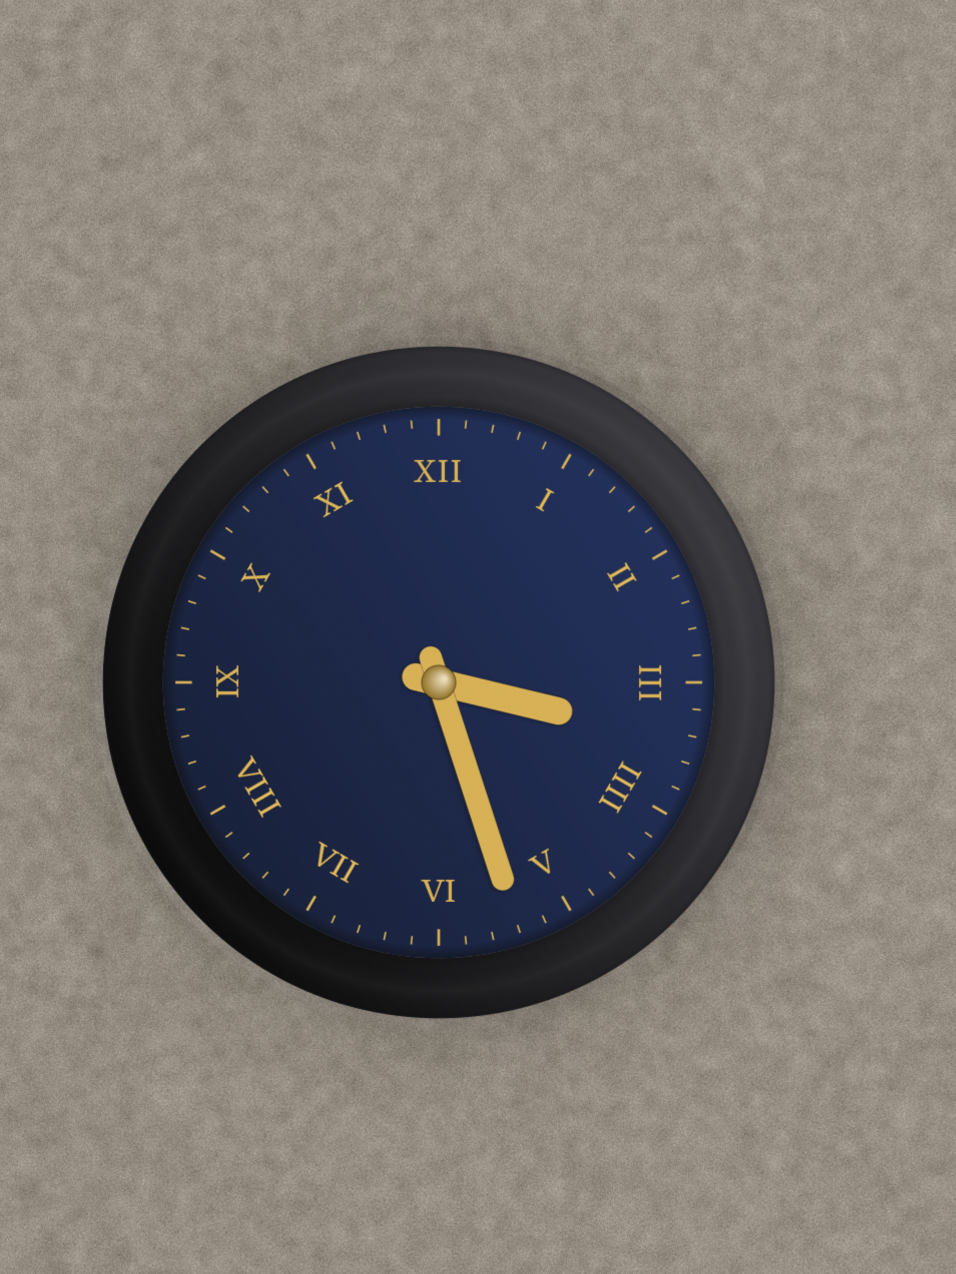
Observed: 3 h 27 min
